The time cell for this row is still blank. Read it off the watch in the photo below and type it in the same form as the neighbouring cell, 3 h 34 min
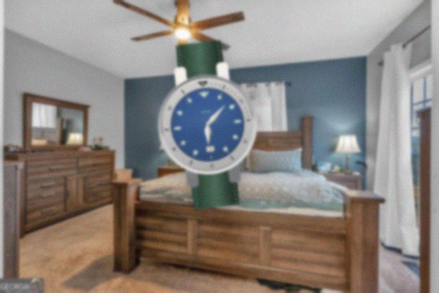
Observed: 6 h 08 min
